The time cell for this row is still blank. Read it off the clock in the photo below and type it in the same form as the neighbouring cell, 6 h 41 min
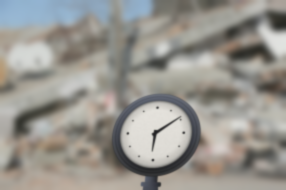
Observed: 6 h 09 min
